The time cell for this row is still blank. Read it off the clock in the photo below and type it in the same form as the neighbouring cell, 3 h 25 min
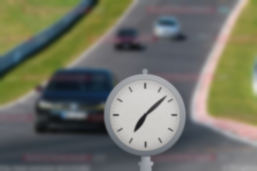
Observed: 7 h 08 min
